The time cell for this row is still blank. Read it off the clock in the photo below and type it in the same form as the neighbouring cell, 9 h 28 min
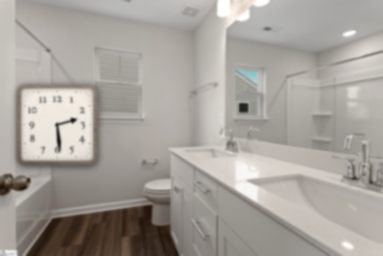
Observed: 2 h 29 min
